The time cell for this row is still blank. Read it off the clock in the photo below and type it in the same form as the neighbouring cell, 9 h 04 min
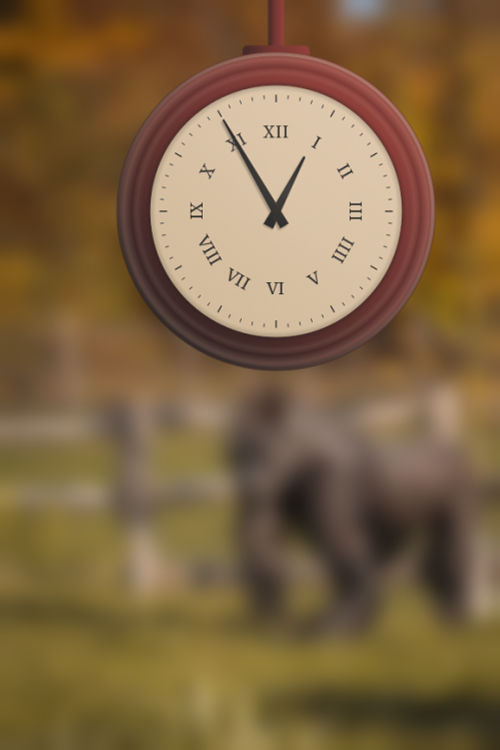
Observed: 12 h 55 min
